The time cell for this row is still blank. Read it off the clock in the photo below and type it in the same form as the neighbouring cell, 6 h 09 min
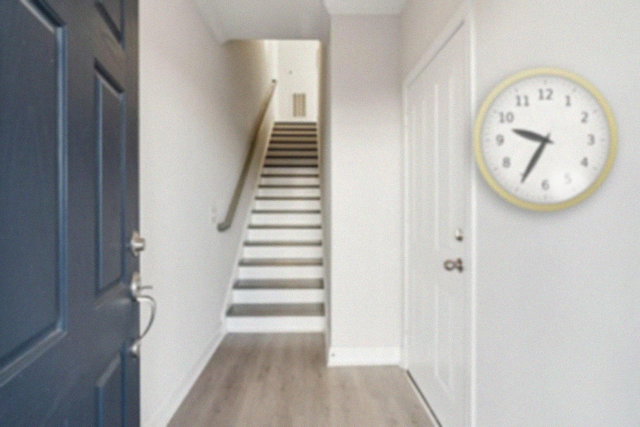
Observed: 9 h 35 min
